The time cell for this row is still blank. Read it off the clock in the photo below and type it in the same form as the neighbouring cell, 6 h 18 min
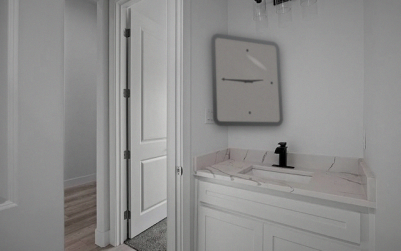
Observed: 2 h 45 min
